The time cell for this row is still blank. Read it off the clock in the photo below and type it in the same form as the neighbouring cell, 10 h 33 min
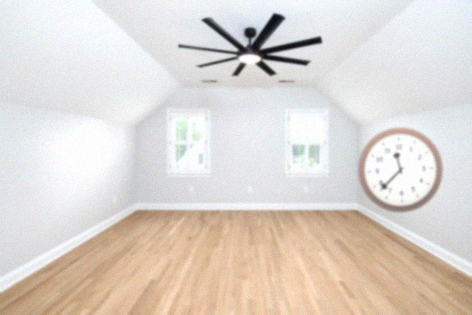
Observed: 11 h 38 min
